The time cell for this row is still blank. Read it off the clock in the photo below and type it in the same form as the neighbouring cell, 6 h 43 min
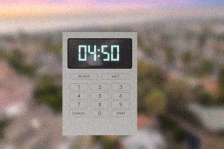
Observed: 4 h 50 min
